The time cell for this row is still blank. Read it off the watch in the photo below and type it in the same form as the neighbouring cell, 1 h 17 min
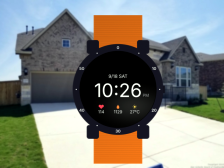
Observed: 10 h 26 min
